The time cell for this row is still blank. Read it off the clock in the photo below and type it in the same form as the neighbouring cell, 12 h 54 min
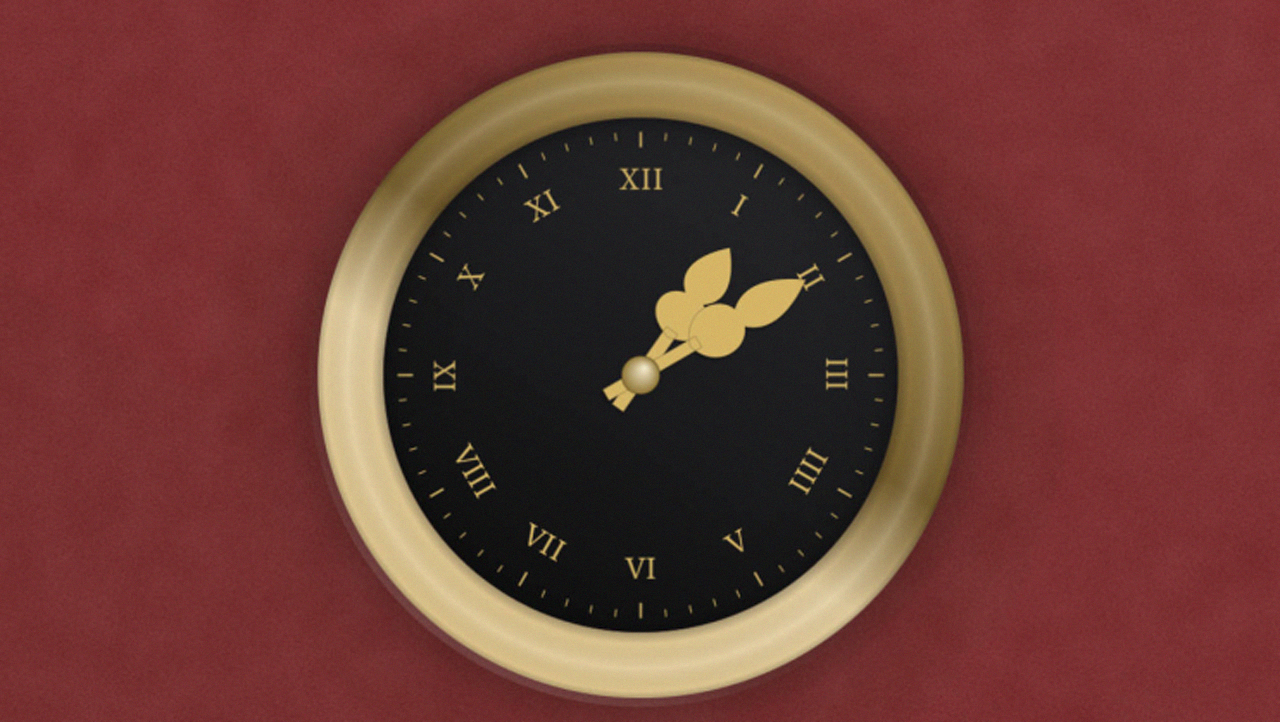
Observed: 1 h 10 min
